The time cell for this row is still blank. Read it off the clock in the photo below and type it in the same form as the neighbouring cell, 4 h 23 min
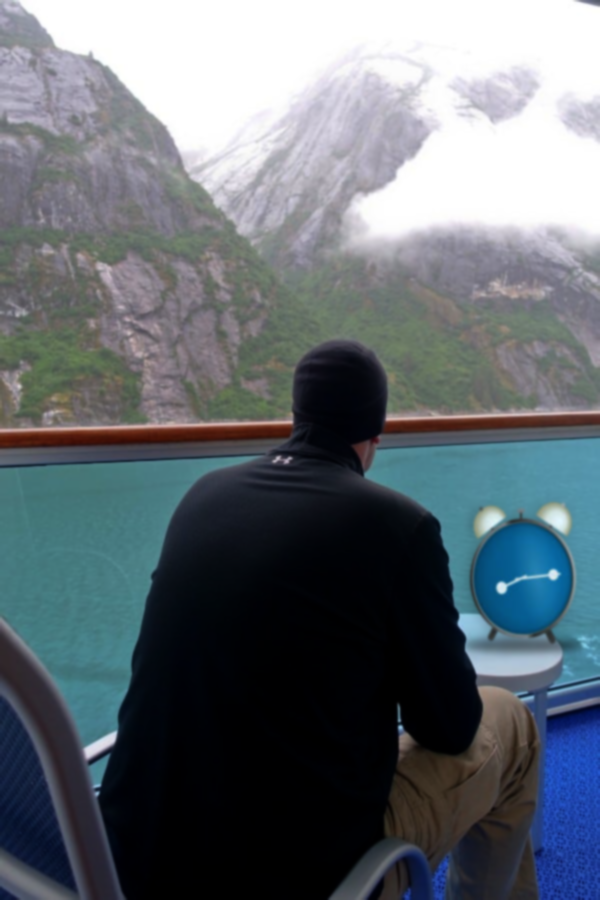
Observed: 8 h 14 min
